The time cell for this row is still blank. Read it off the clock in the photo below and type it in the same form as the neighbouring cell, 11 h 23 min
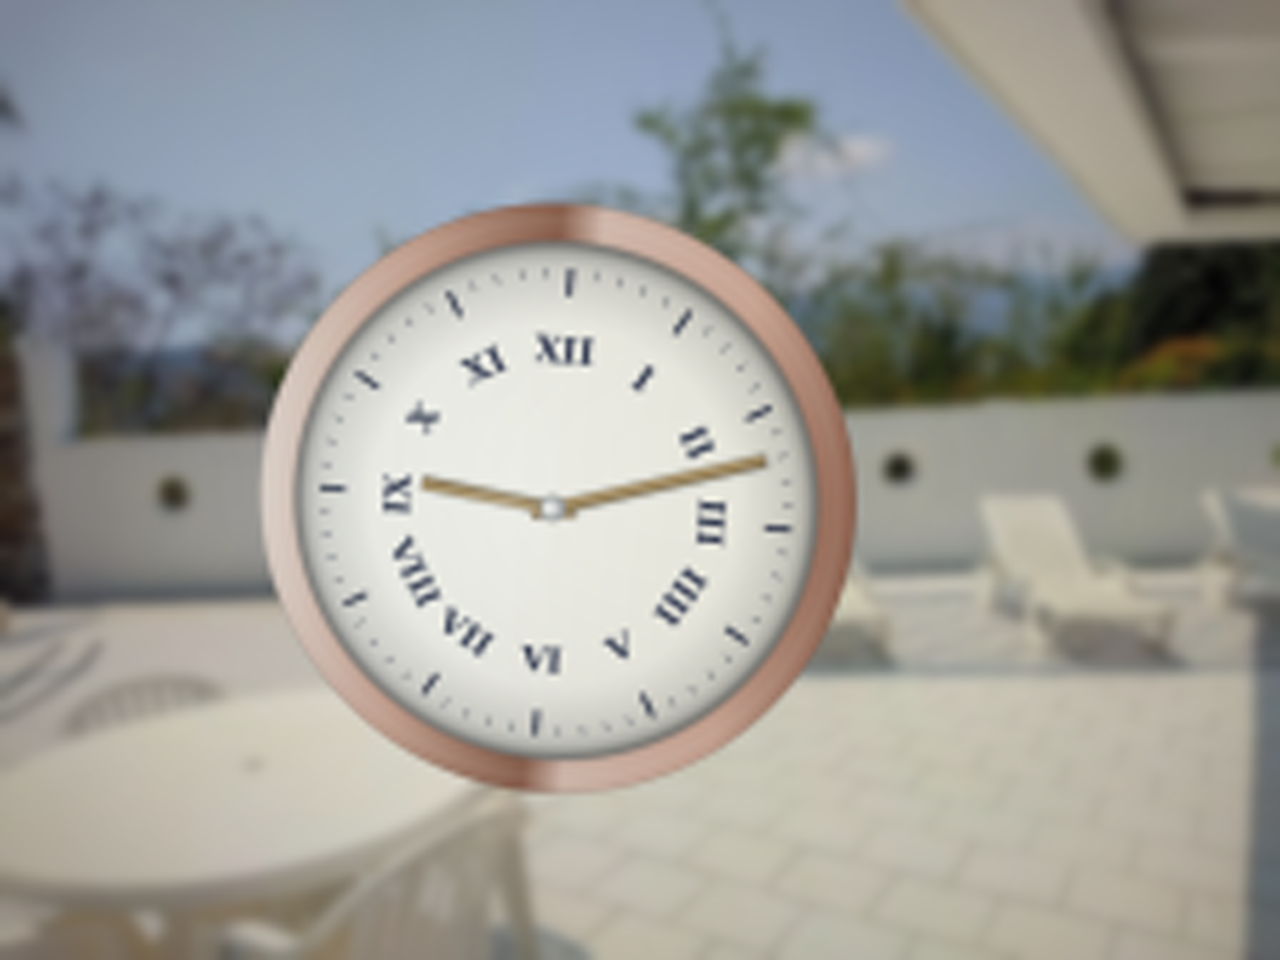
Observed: 9 h 12 min
